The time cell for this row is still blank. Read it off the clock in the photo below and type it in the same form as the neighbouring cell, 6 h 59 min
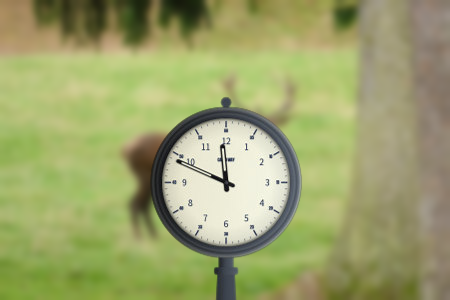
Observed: 11 h 49 min
